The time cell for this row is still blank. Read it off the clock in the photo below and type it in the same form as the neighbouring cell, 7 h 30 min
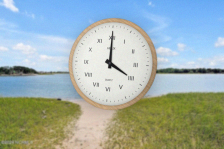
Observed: 4 h 00 min
